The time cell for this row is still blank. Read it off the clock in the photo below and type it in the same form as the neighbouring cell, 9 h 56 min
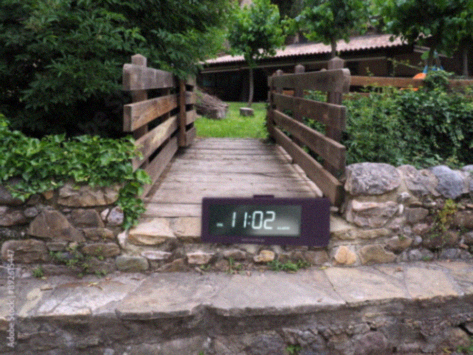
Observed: 11 h 02 min
